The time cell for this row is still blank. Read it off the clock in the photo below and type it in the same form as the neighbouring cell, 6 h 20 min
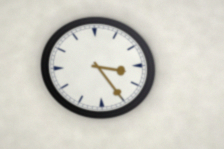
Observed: 3 h 25 min
